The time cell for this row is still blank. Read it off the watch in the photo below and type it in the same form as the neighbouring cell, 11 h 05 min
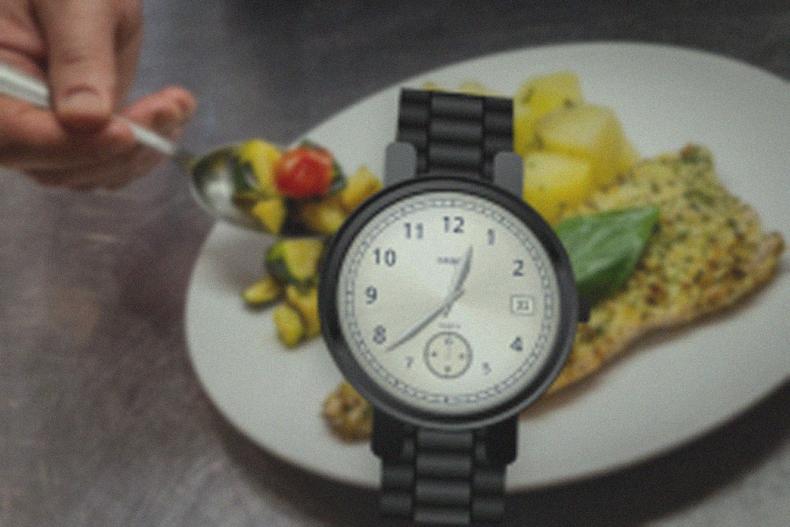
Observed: 12 h 38 min
